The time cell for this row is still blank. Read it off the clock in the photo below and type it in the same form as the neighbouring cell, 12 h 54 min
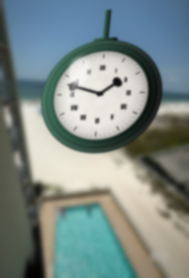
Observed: 1 h 48 min
